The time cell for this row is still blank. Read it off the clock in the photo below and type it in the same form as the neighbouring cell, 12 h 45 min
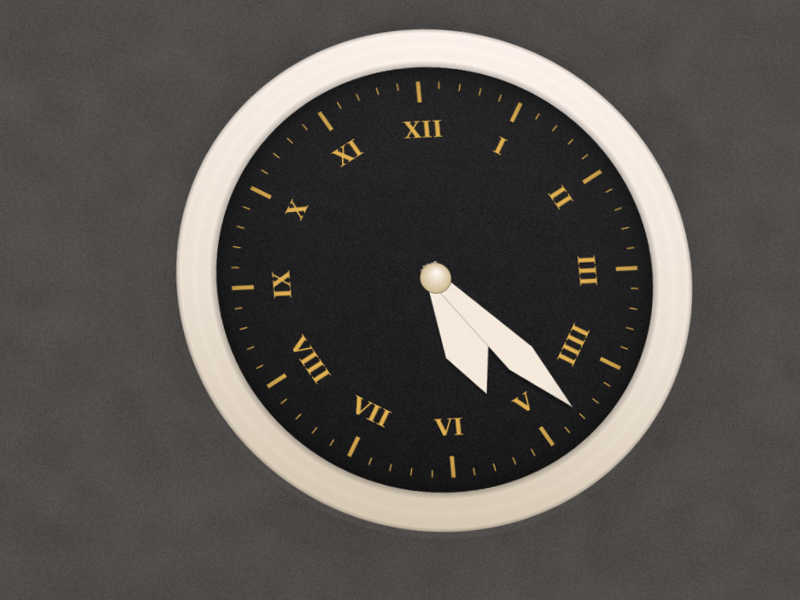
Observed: 5 h 23 min
